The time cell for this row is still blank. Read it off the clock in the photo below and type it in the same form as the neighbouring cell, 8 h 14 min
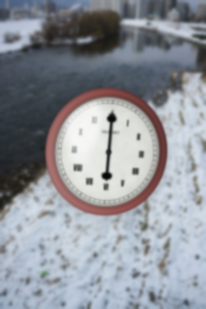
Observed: 6 h 00 min
